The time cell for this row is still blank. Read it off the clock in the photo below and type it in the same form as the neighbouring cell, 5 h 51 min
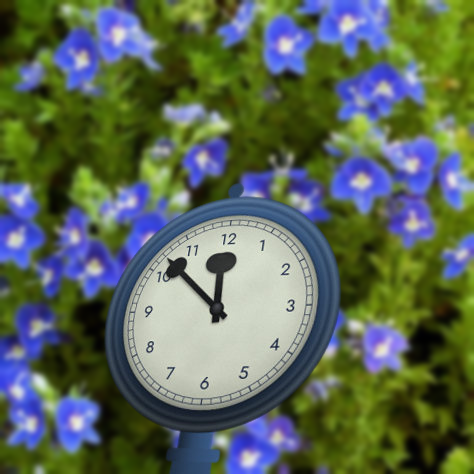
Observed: 11 h 52 min
